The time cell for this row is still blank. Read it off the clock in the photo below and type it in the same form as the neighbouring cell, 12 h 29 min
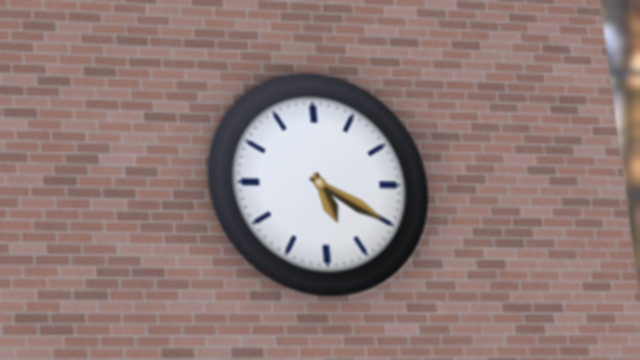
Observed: 5 h 20 min
